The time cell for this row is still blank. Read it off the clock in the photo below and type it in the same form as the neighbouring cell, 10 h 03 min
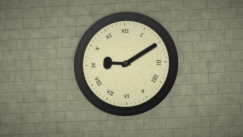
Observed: 9 h 10 min
